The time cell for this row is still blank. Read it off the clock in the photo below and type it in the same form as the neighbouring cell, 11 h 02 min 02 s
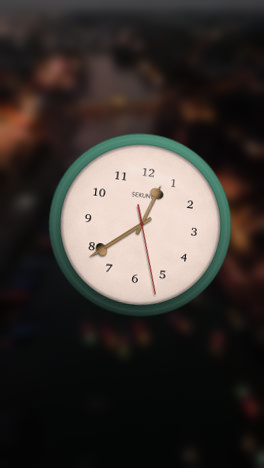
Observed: 12 h 38 min 27 s
